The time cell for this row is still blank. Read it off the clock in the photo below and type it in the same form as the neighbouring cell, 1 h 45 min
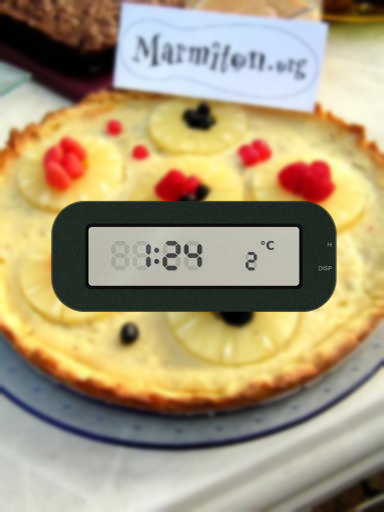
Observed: 1 h 24 min
